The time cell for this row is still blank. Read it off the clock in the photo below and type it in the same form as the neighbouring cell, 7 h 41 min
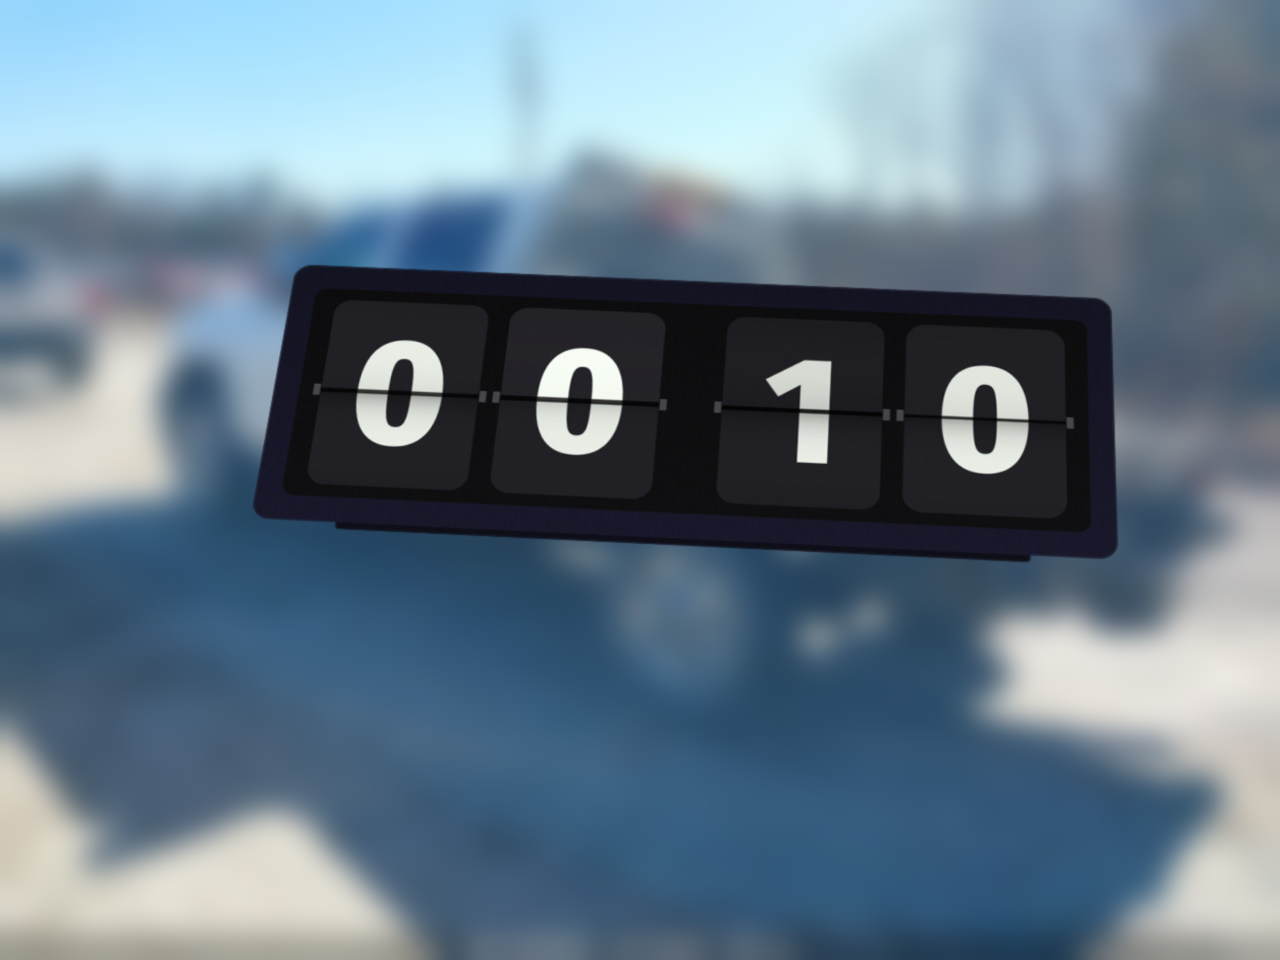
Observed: 0 h 10 min
